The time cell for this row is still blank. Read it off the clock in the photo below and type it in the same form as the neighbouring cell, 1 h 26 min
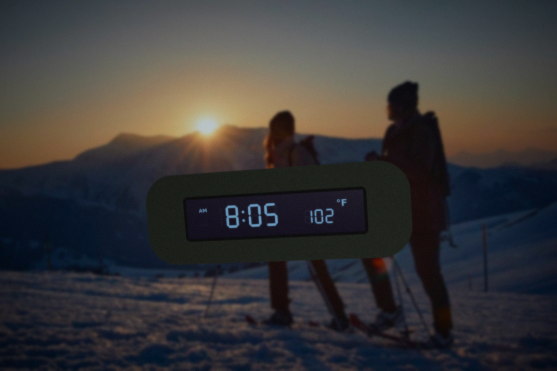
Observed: 8 h 05 min
